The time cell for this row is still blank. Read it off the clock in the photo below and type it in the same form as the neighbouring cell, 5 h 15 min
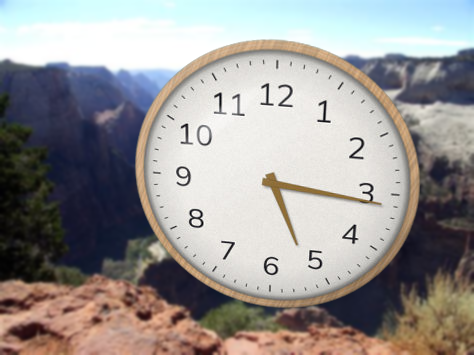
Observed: 5 h 16 min
